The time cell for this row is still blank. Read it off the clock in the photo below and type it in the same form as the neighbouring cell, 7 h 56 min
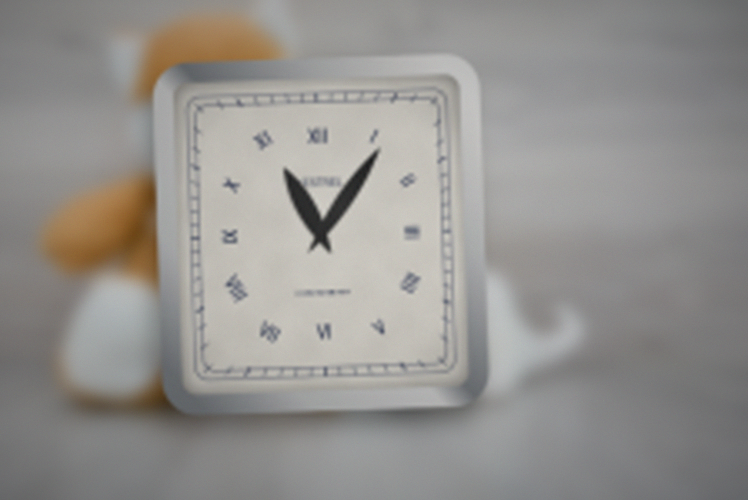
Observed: 11 h 06 min
